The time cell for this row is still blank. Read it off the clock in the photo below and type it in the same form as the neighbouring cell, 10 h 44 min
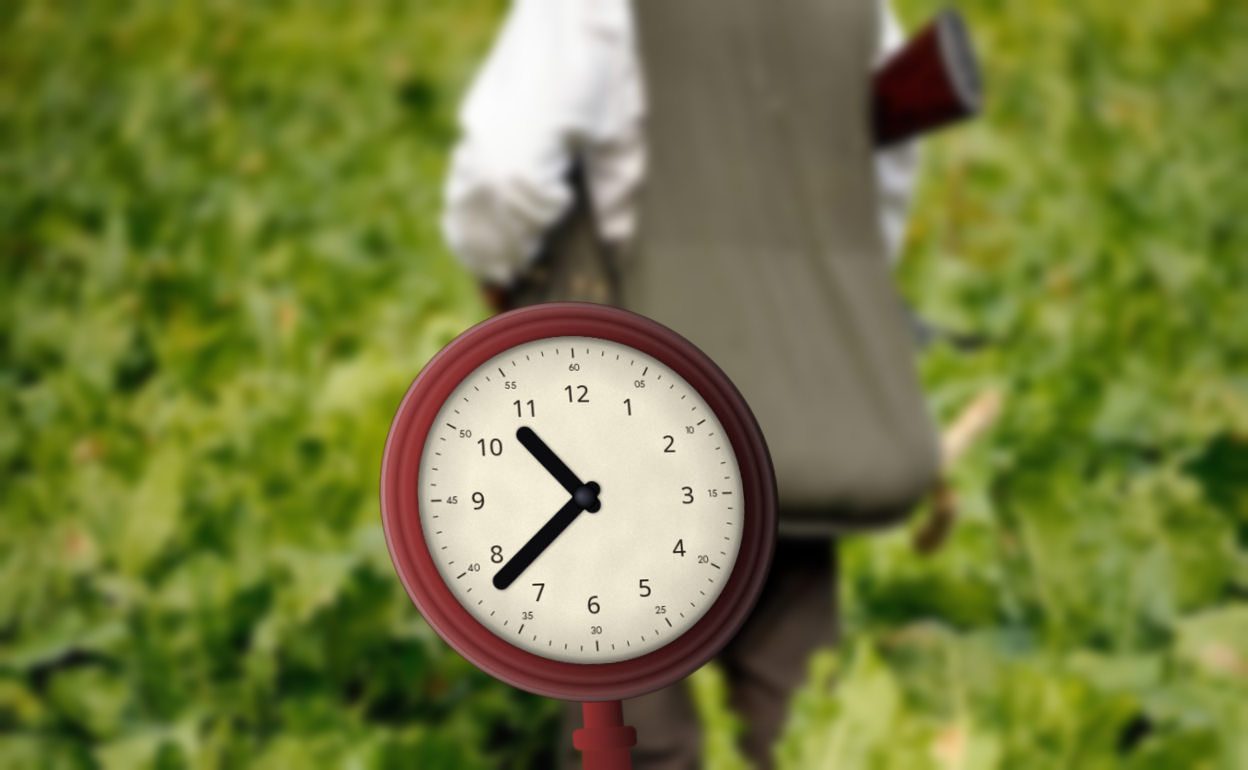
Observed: 10 h 38 min
